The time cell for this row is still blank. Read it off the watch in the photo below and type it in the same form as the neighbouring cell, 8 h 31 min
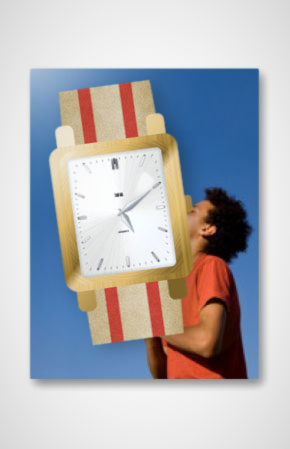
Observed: 5 h 10 min
